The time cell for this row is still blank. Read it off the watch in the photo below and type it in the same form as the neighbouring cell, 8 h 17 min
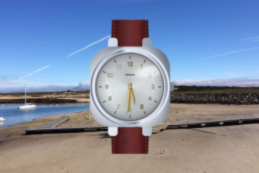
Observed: 5 h 31 min
